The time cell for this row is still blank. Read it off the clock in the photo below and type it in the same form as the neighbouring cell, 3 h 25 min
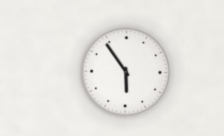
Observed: 5 h 54 min
